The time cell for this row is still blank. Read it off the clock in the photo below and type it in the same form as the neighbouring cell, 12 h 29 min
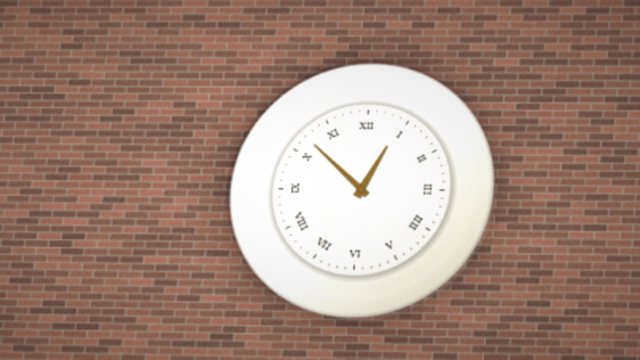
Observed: 12 h 52 min
